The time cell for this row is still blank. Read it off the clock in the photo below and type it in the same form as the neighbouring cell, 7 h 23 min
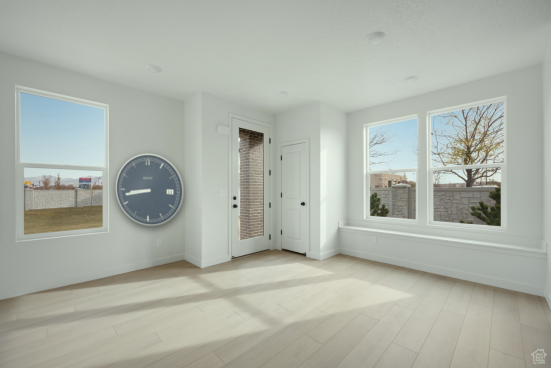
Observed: 8 h 43 min
